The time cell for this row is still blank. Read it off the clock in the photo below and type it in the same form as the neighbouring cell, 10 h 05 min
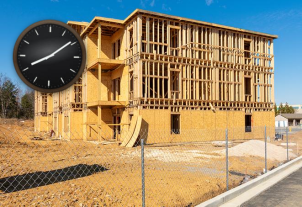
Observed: 8 h 09 min
